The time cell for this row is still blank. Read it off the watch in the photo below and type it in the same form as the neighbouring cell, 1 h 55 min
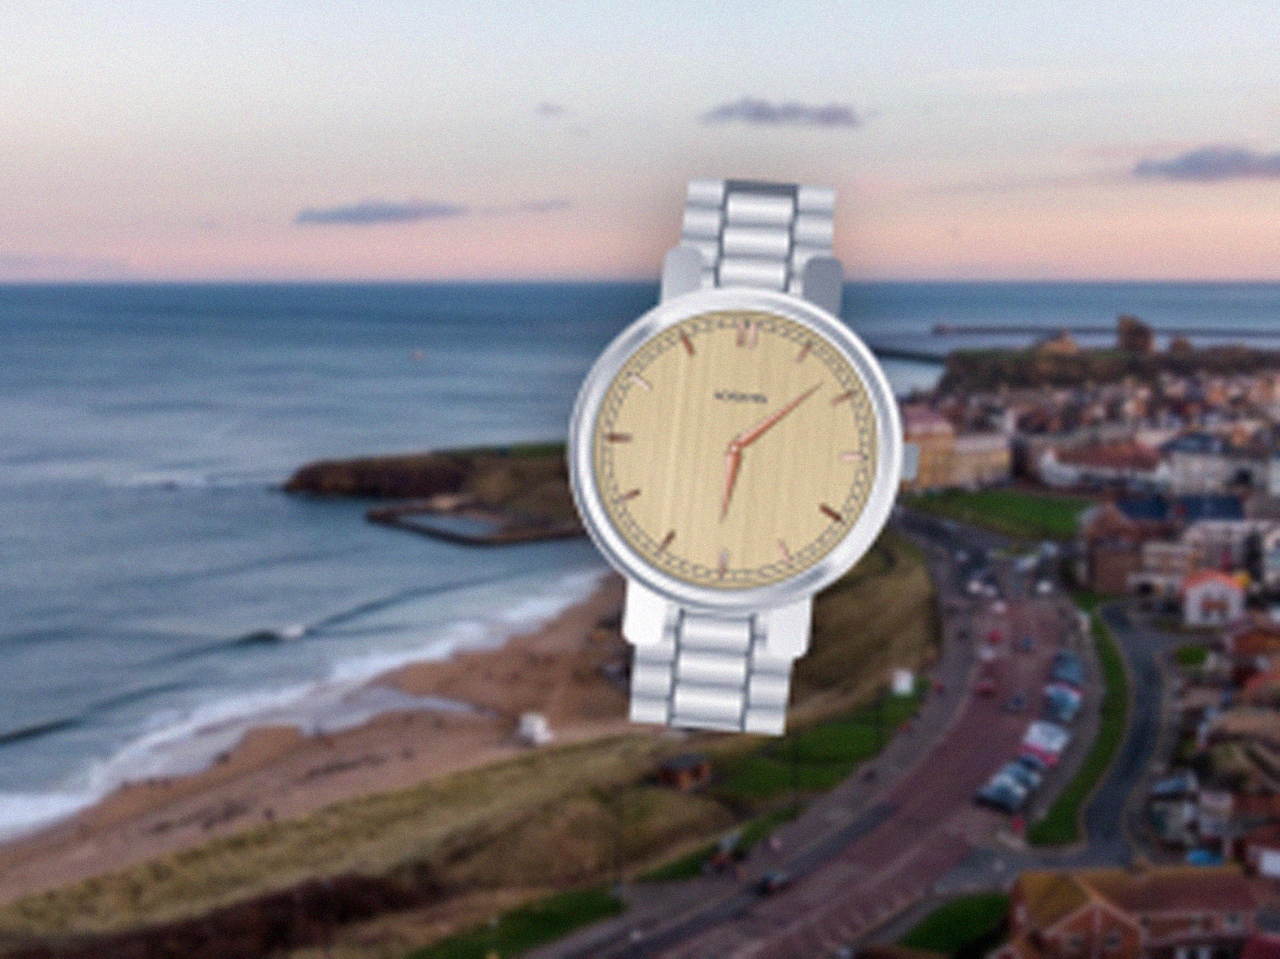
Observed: 6 h 08 min
